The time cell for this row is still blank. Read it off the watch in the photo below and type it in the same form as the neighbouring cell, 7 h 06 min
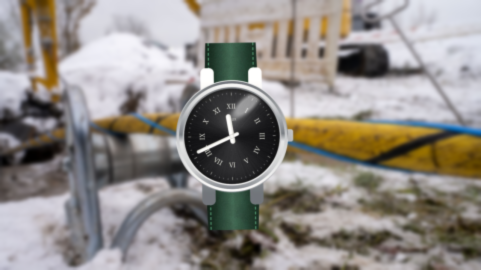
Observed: 11 h 41 min
